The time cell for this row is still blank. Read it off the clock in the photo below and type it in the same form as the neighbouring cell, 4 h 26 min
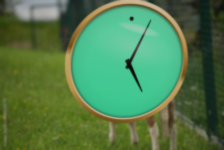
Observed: 5 h 04 min
